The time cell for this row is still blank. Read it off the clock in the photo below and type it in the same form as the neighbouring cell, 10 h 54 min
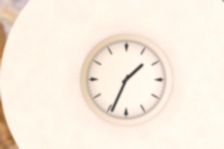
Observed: 1 h 34 min
